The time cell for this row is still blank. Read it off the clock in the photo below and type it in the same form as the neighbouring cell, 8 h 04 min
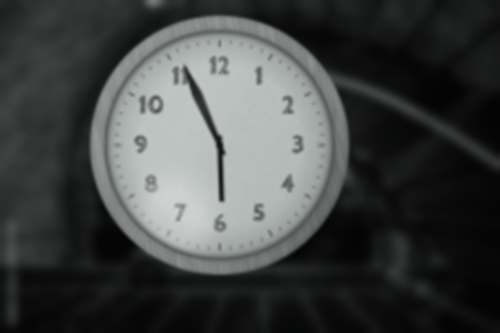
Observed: 5 h 56 min
